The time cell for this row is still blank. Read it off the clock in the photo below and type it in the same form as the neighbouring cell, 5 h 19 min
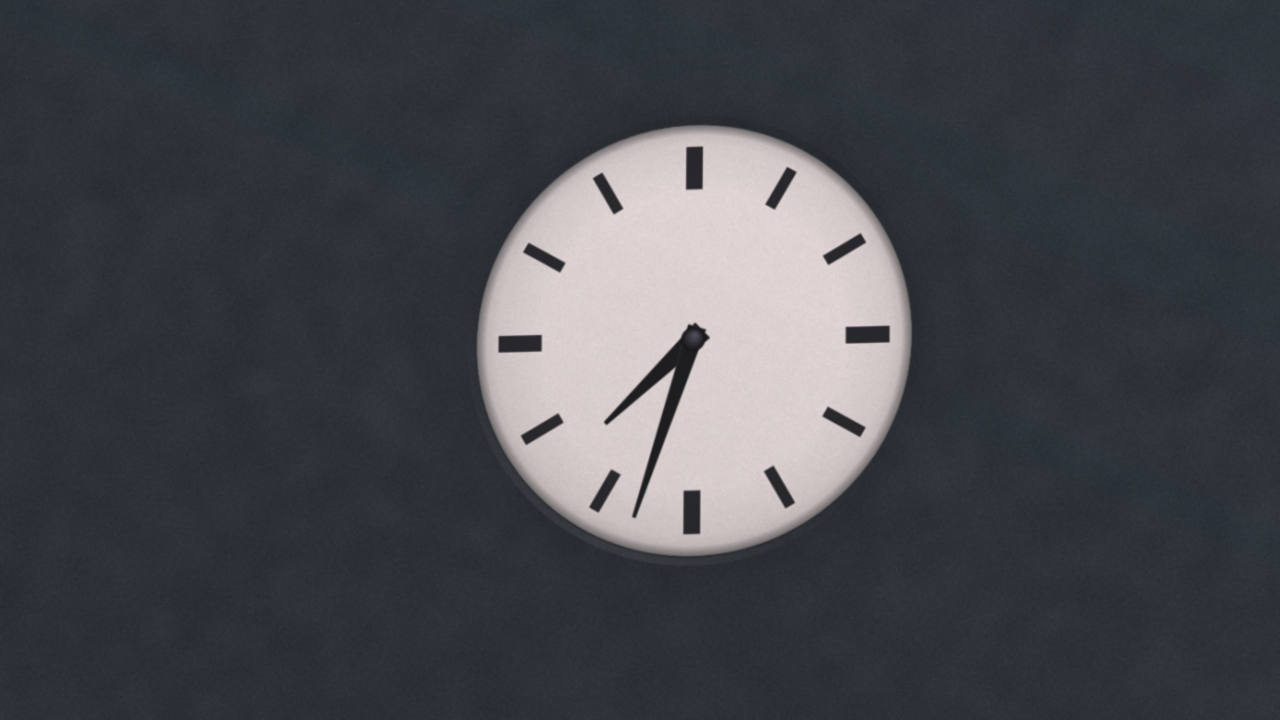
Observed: 7 h 33 min
